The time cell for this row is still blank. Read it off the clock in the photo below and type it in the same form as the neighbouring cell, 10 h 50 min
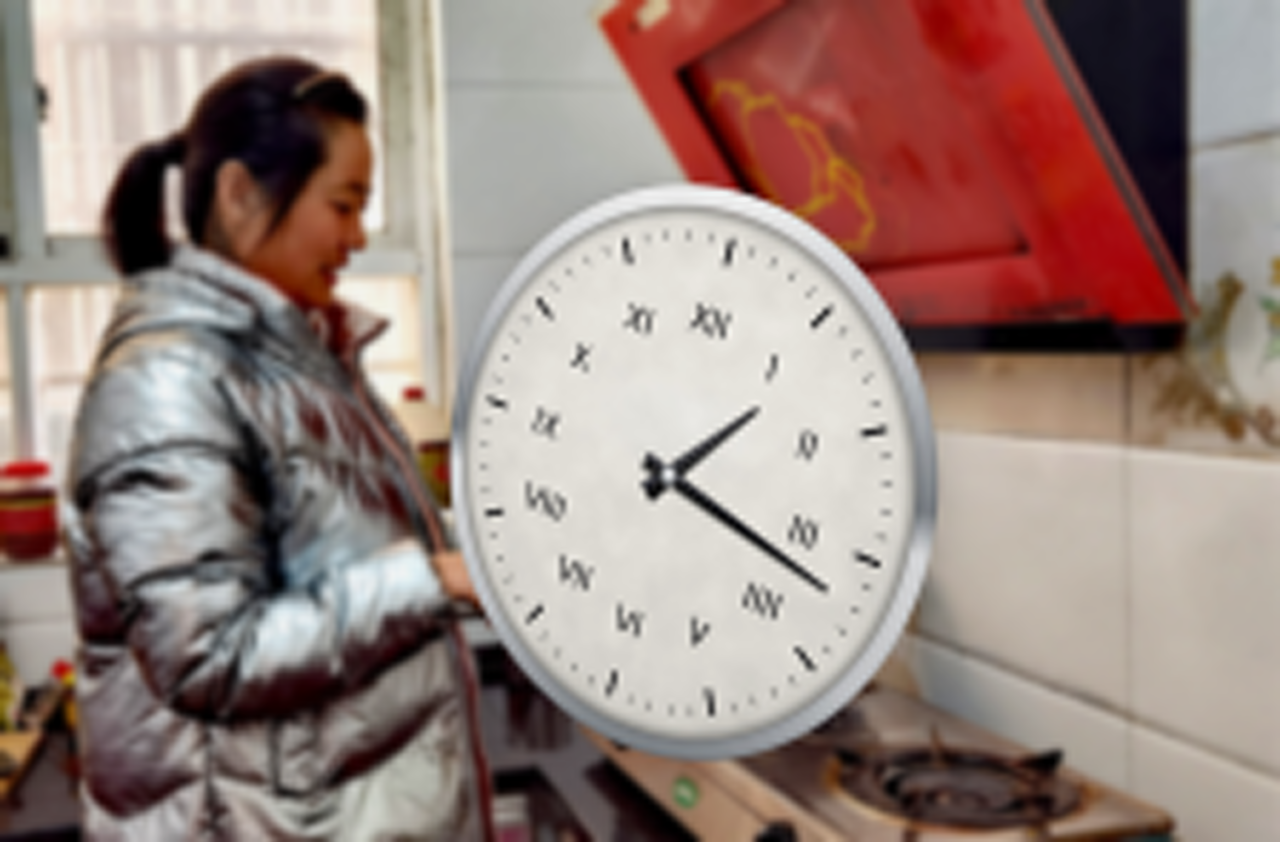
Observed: 1 h 17 min
